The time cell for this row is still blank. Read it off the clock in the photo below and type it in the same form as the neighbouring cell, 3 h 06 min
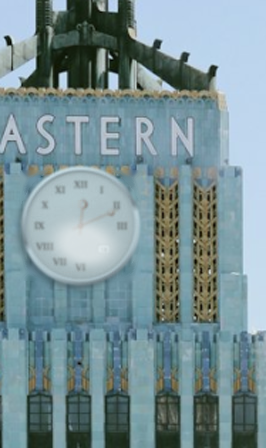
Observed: 12 h 11 min
